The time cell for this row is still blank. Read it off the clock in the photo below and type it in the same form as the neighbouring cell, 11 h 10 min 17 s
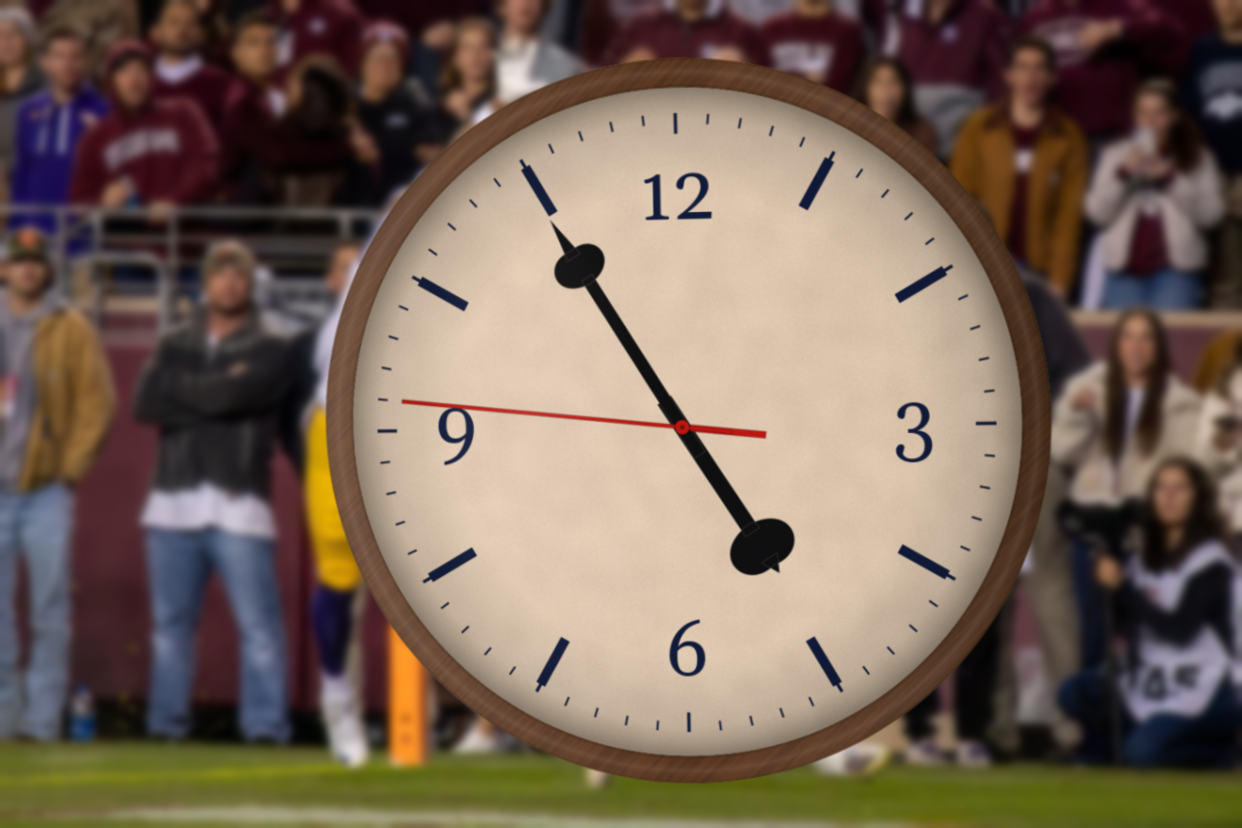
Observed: 4 h 54 min 46 s
